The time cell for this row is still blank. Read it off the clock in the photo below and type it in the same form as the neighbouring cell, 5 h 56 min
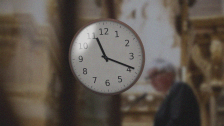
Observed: 11 h 19 min
